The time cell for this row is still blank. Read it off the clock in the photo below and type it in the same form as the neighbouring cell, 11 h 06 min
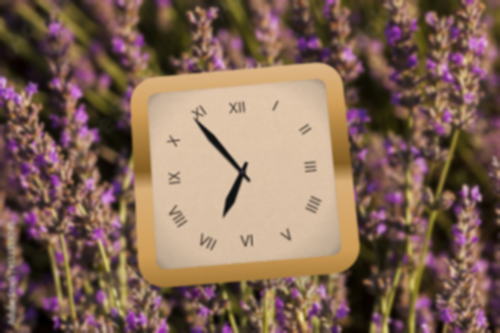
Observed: 6 h 54 min
